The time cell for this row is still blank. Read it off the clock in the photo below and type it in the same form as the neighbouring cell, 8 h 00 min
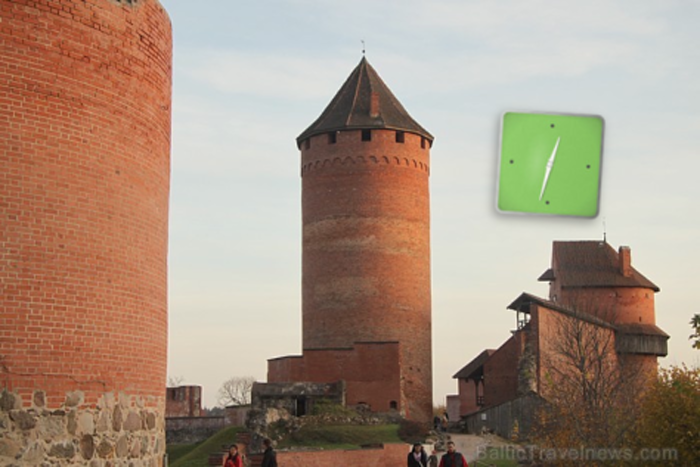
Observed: 12 h 32 min
